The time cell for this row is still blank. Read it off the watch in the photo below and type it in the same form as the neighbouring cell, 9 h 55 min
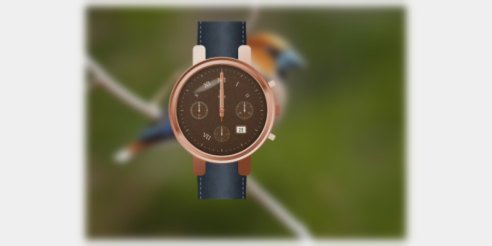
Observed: 12 h 00 min
